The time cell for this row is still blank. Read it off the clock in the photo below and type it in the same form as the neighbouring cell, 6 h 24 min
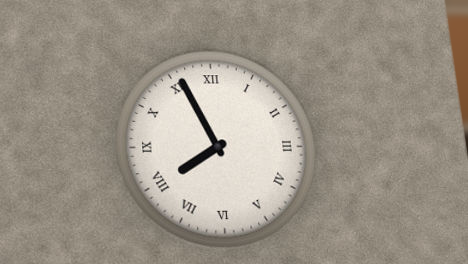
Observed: 7 h 56 min
